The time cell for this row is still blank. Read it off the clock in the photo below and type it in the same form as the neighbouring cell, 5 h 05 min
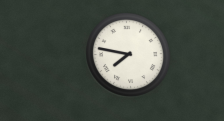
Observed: 7 h 47 min
